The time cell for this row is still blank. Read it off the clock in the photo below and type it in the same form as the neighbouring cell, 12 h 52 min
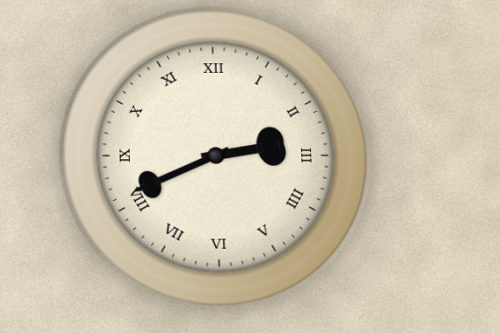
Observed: 2 h 41 min
